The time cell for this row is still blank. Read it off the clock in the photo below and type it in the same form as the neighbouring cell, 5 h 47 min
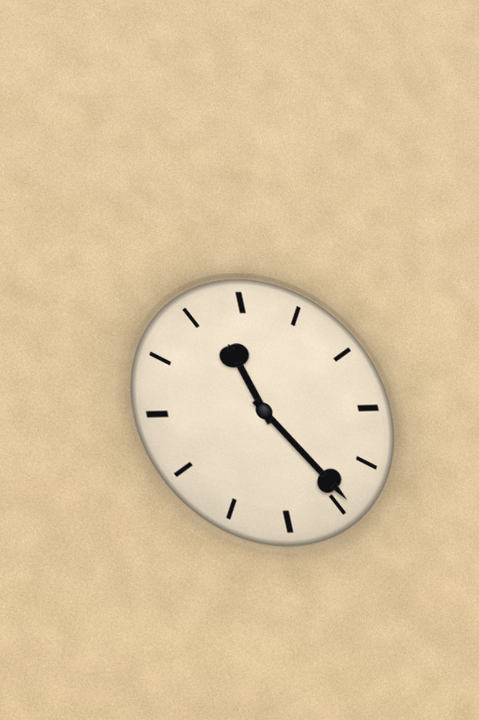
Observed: 11 h 24 min
